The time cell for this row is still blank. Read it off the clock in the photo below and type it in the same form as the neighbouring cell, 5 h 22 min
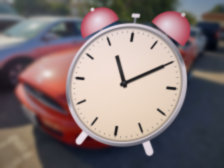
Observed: 11 h 10 min
